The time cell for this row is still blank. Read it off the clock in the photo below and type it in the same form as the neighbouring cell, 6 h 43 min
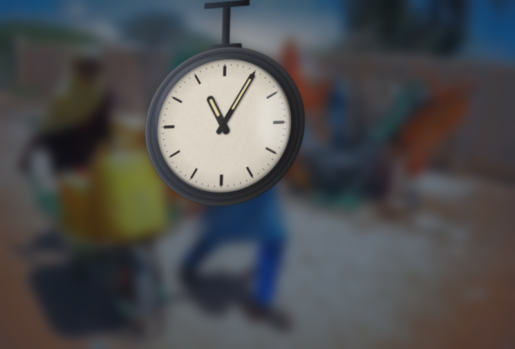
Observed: 11 h 05 min
